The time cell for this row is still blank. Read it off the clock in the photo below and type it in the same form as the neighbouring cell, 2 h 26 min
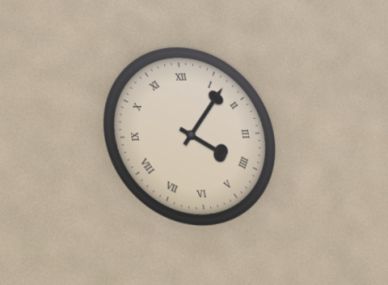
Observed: 4 h 07 min
